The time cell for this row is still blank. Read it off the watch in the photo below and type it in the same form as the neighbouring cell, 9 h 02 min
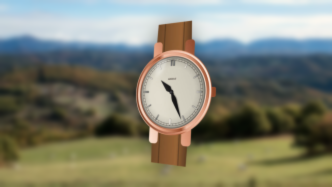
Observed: 10 h 26 min
